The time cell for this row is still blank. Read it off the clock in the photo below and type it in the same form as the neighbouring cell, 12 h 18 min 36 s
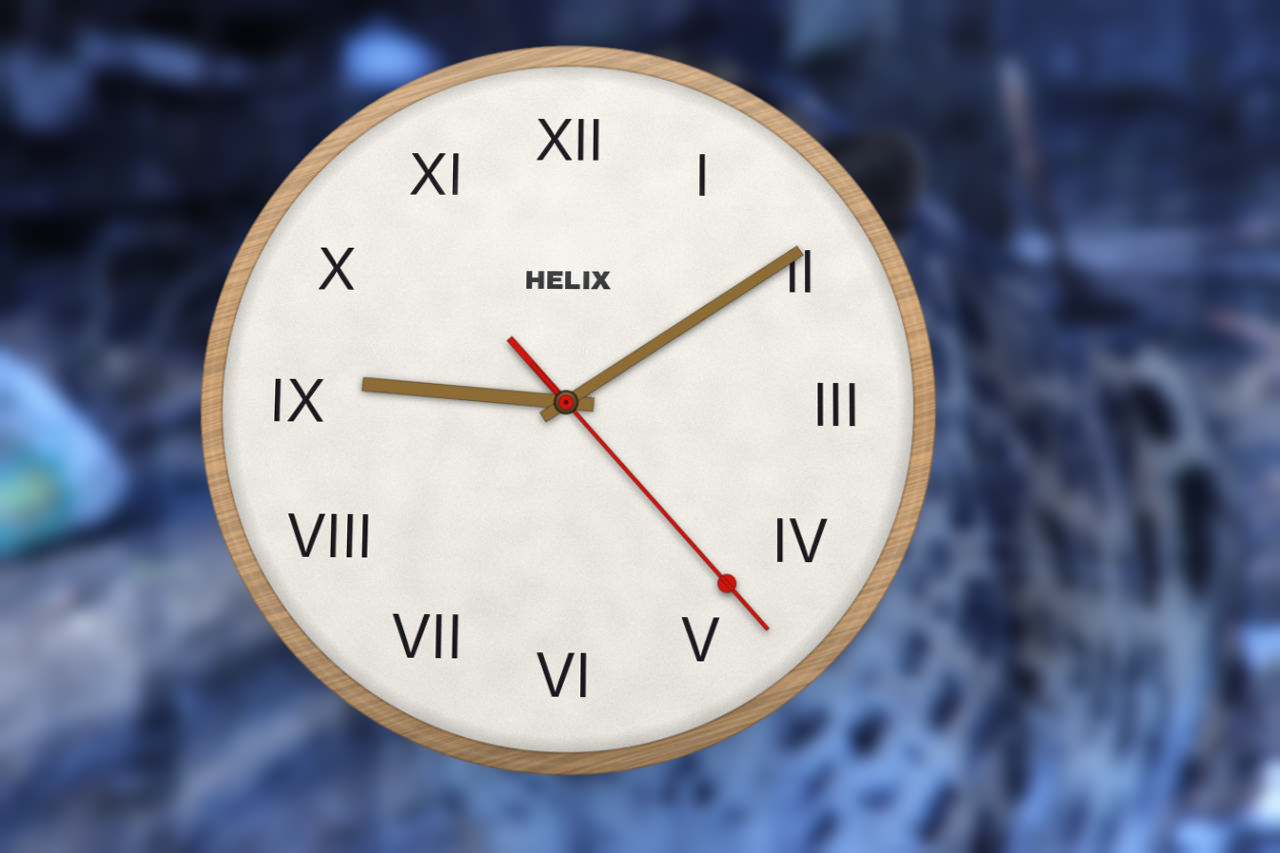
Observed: 9 h 09 min 23 s
